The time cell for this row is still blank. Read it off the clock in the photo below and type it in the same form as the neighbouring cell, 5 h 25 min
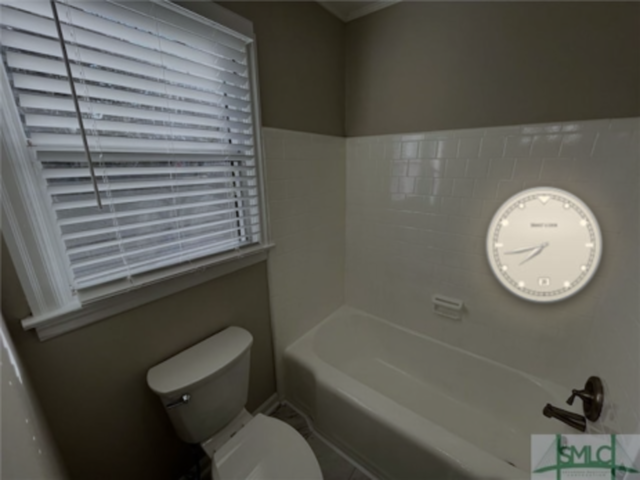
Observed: 7 h 43 min
